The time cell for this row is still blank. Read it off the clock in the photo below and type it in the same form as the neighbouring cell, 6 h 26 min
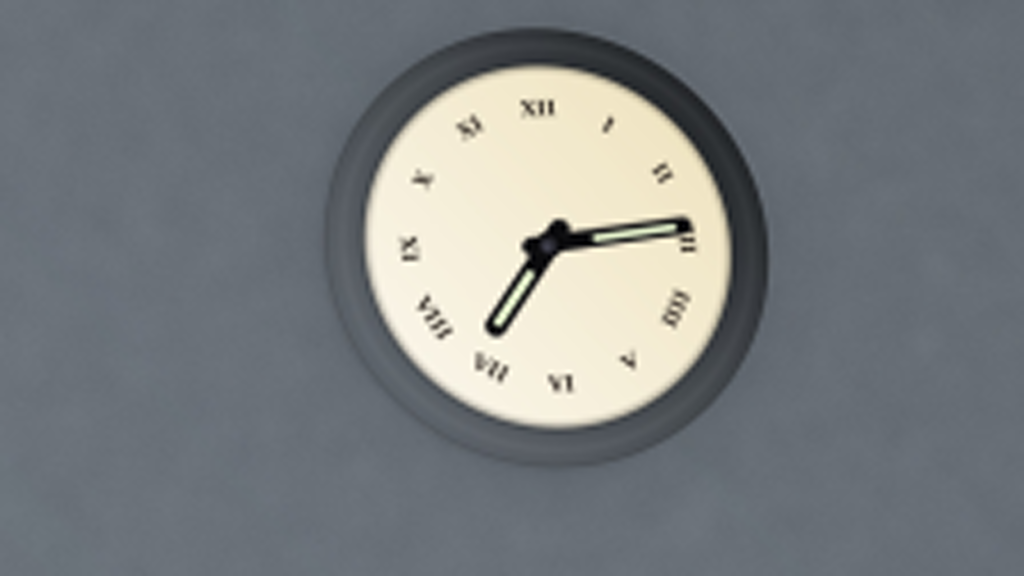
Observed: 7 h 14 min
